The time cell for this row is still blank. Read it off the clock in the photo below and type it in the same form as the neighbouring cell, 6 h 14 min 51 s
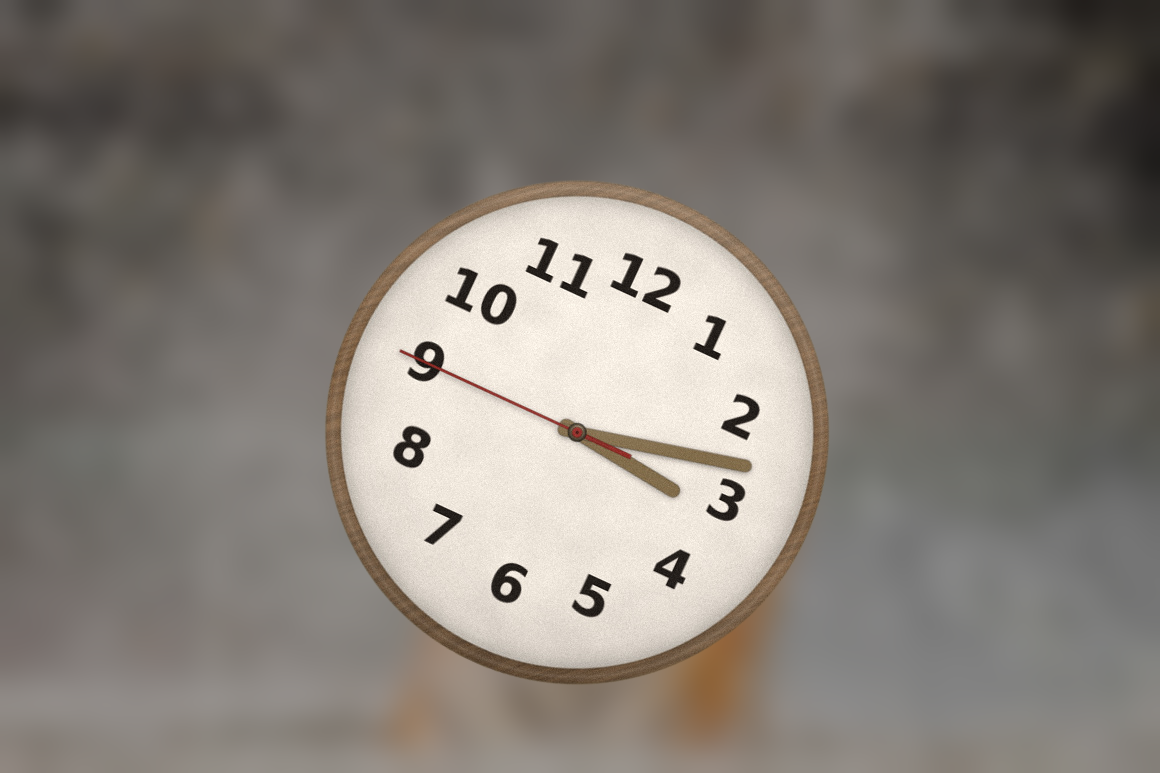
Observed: 3 h 12 min 45 s
